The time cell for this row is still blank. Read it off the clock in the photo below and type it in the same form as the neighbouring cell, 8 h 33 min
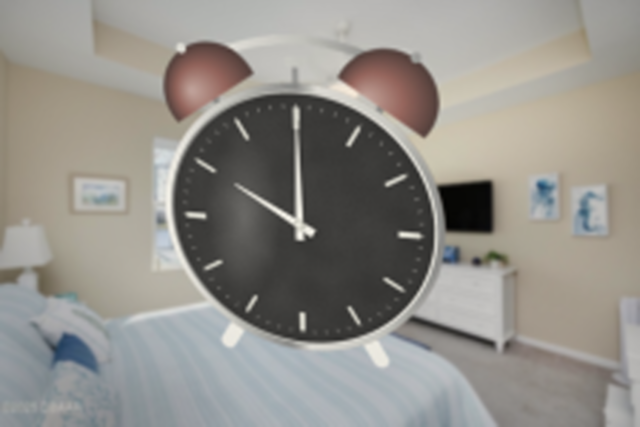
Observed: 10 h 00 min
